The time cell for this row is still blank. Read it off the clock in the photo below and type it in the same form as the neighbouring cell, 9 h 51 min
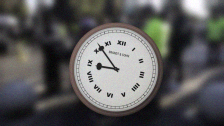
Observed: 8 h 52 min
